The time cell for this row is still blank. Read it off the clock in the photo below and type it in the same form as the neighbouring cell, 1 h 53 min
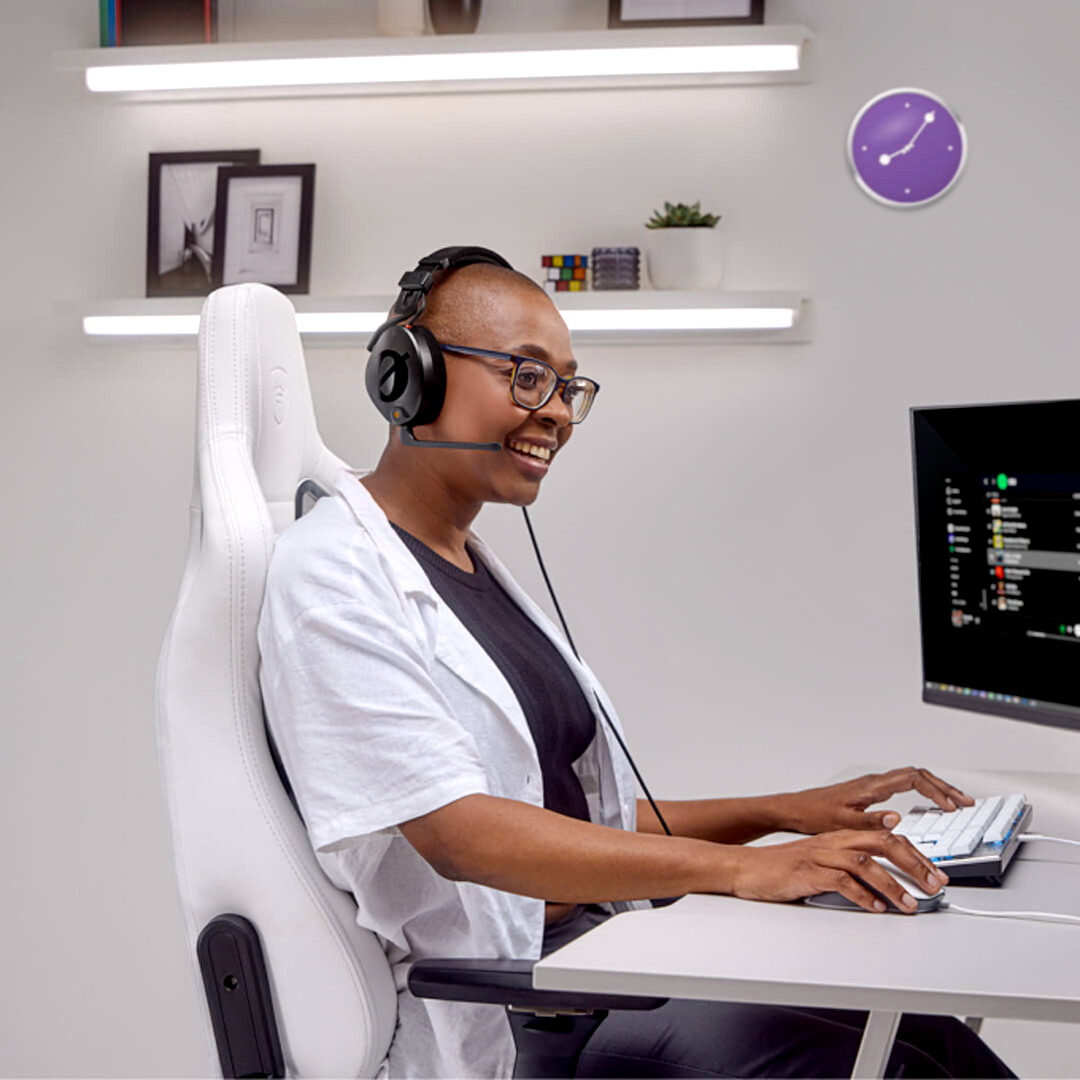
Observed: 8 h 06 min
